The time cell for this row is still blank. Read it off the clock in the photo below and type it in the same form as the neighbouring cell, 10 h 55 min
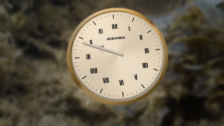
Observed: 9 h 49 min
